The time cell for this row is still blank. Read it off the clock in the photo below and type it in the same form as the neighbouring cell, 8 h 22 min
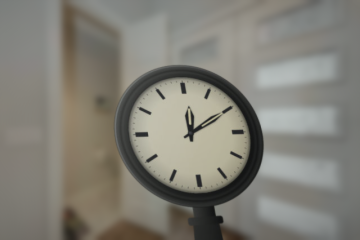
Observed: 12 h 10 min
